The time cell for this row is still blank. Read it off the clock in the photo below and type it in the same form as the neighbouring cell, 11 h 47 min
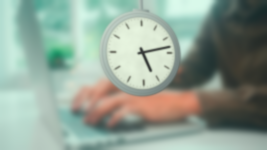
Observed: 5 h 13 min
